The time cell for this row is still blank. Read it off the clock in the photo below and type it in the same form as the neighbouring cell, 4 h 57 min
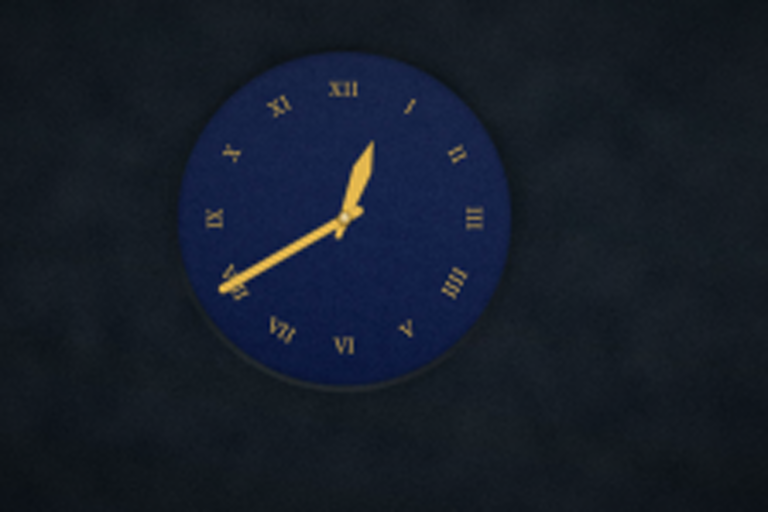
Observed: 12 h 40 min
